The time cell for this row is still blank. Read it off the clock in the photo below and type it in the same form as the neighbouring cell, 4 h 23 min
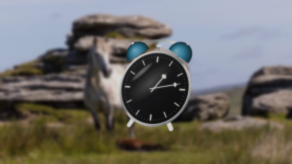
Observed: 1 h 13 min
